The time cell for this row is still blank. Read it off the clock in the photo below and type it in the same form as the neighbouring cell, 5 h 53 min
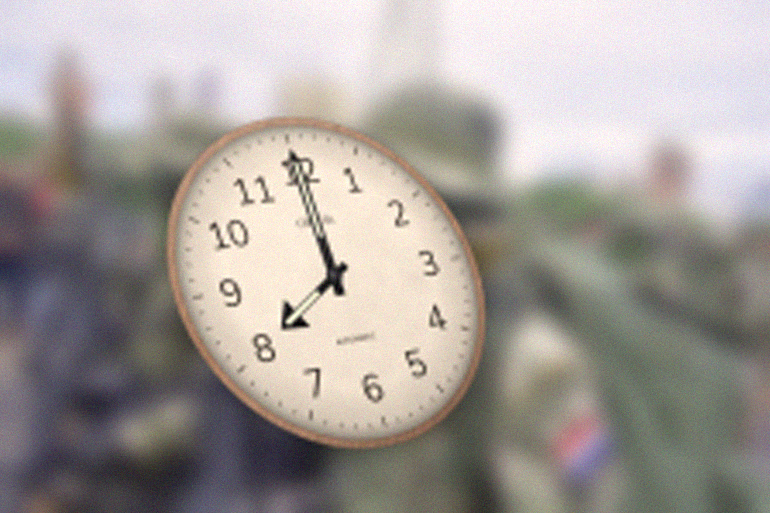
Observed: 8 h 00 min
